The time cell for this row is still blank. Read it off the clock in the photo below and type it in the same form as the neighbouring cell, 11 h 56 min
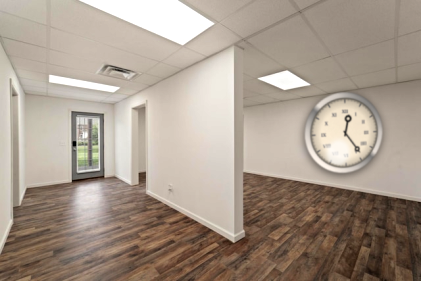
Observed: 12 h 24 min
